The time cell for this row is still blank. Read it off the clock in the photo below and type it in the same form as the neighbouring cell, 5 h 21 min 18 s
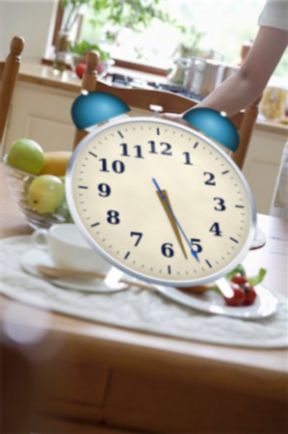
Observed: 5 h 27 min 26 s
